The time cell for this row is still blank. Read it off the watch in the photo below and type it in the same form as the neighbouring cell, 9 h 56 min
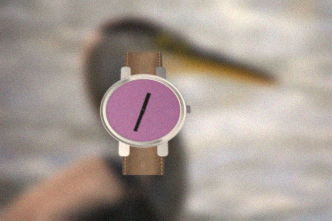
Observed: 12 h 33 min
